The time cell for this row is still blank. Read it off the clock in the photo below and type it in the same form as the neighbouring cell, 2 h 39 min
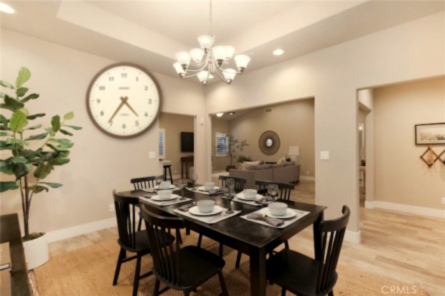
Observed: 4 h 36 min
